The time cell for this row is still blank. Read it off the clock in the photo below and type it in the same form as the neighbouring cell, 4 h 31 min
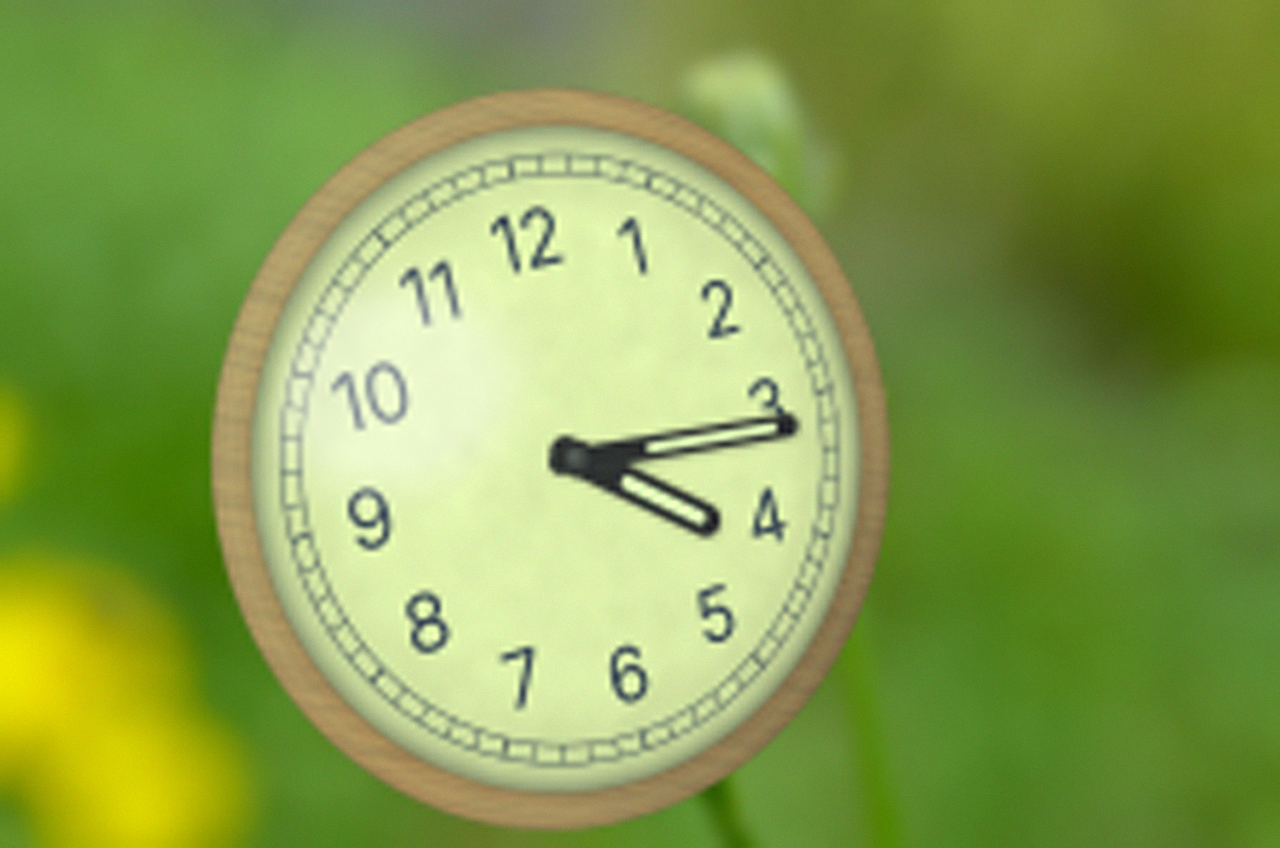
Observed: 4 h 16 min
